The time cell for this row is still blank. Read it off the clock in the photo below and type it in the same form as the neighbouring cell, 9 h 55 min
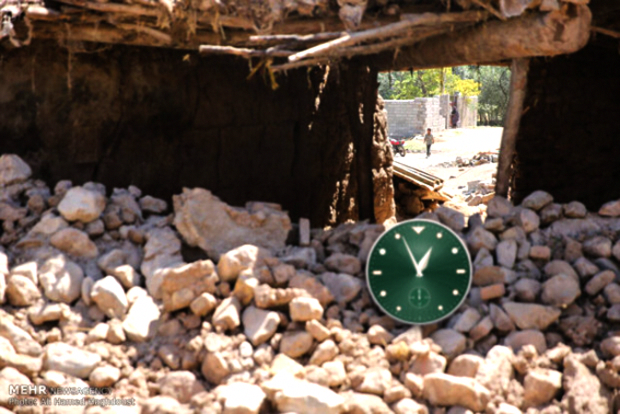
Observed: 12 h 56 min
